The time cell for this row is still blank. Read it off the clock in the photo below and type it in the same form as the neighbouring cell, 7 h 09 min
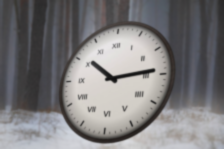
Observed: 10 h 14 min
